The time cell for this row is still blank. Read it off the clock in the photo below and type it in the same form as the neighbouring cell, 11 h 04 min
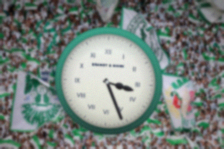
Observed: 3 h 26 min
